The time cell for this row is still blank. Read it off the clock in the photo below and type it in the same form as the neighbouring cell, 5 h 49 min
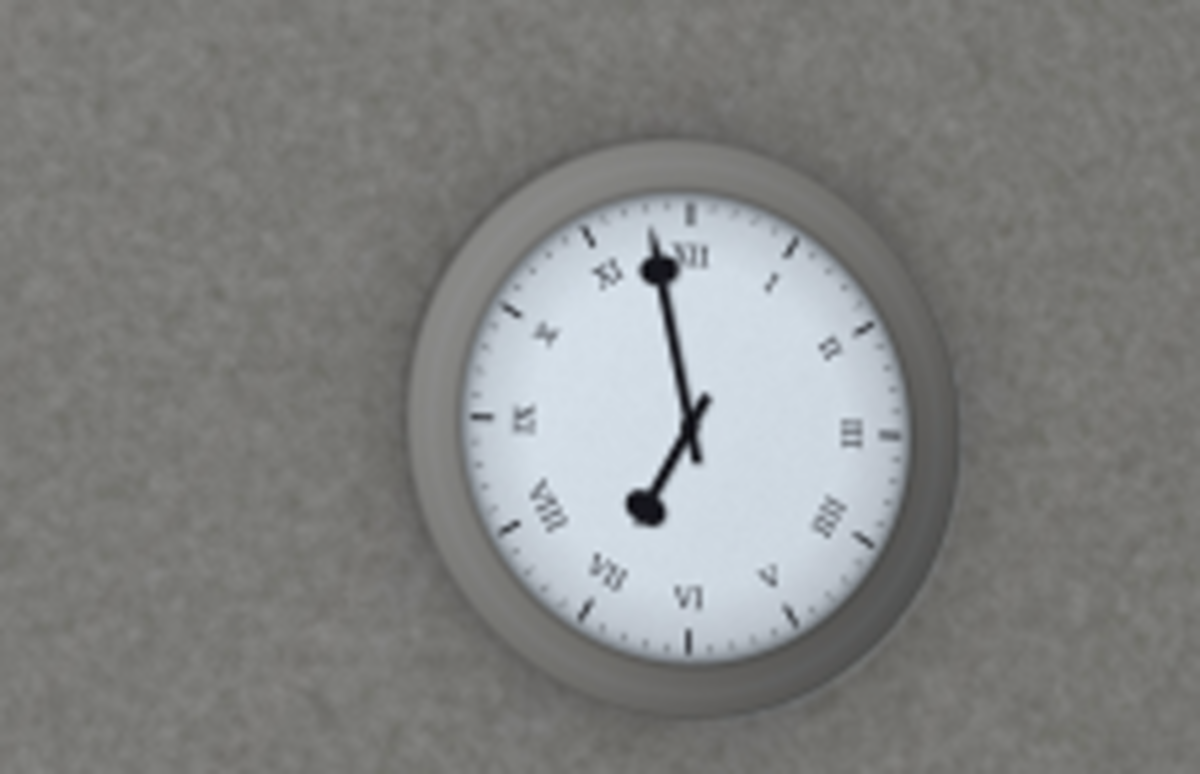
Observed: 6 h 58 min
